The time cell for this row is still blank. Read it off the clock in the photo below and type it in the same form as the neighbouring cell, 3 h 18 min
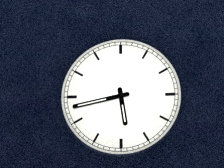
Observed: 5 h 43 min
